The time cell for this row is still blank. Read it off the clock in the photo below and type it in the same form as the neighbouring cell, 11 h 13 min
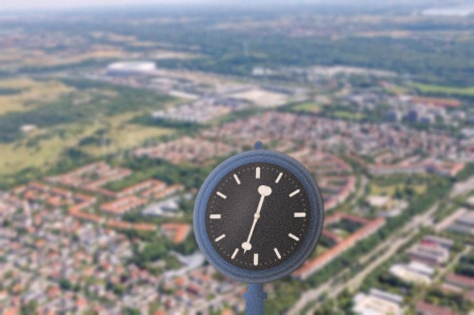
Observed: 12 h 33 min
